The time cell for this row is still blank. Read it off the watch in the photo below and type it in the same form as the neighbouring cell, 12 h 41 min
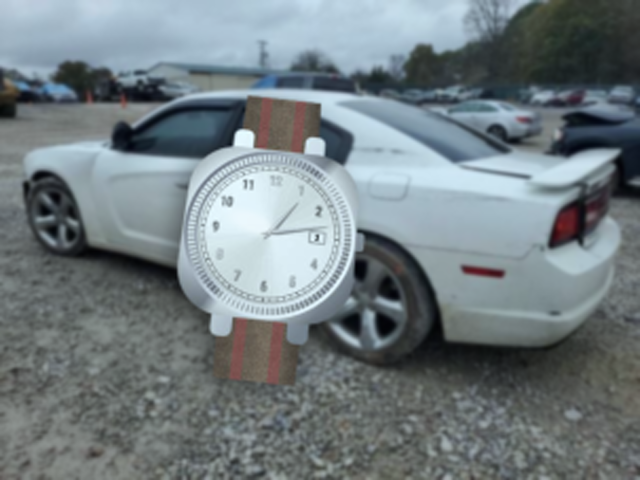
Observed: 1 h 13 min
